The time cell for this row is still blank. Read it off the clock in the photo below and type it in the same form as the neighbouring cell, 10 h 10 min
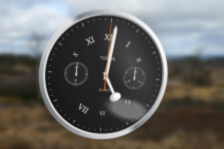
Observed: 5 h 01 min
